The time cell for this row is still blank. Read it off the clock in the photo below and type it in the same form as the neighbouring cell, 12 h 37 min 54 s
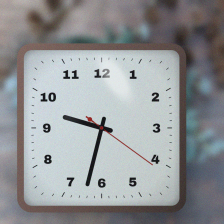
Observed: 9 h 32 min 21 s
